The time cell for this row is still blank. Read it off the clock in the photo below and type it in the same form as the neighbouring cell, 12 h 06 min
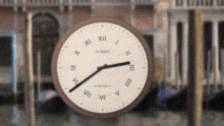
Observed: 2 h 39 min
